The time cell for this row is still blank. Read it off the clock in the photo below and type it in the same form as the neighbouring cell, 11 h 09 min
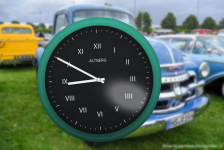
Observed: 8 h 50 min
